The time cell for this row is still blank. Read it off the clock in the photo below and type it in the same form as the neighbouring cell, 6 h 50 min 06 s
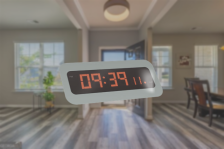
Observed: 9 h 39 min 11 s
